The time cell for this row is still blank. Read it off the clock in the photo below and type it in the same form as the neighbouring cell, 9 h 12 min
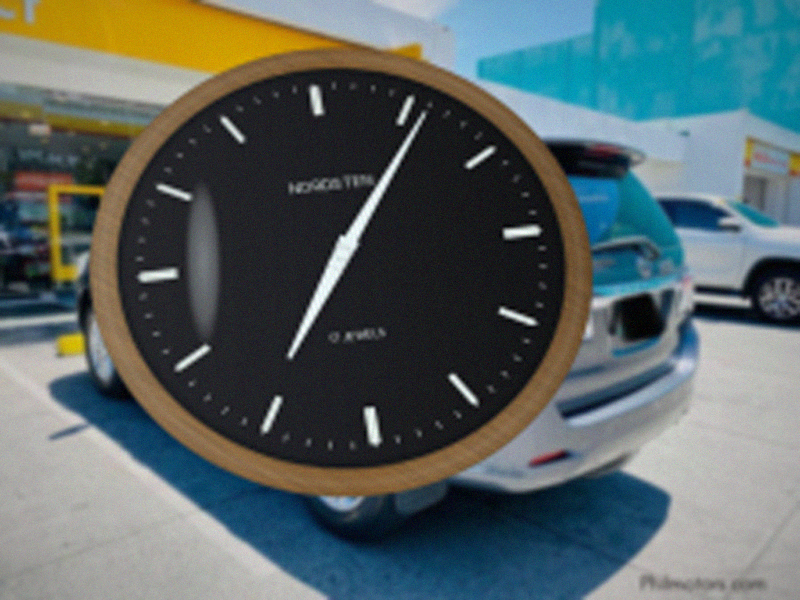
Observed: 7 h 06 min
